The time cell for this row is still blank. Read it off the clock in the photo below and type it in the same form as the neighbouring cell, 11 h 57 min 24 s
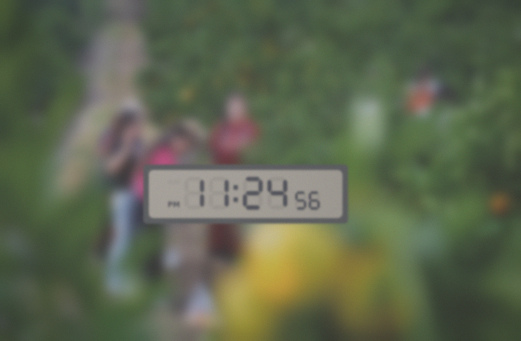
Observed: 11 h 24 min 56 s
